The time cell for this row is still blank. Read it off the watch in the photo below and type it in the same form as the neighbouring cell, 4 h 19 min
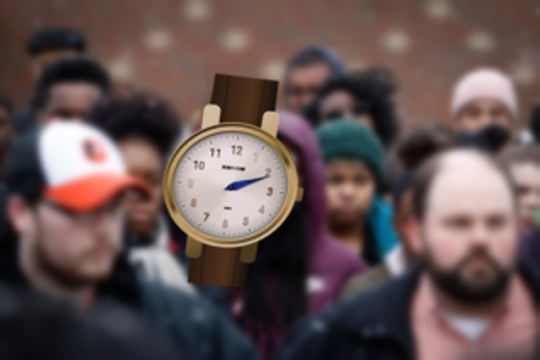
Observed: 2 h 11 min
